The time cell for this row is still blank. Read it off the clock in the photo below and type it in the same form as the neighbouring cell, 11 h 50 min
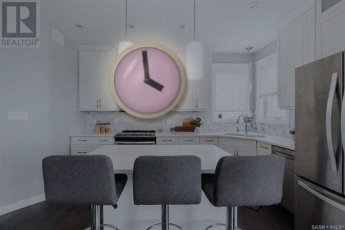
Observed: 3 h 59 min
